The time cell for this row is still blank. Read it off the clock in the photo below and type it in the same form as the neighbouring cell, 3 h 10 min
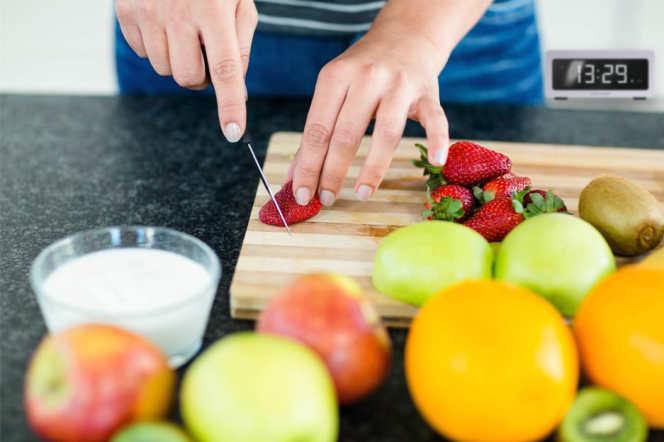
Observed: 13 h 29 min
